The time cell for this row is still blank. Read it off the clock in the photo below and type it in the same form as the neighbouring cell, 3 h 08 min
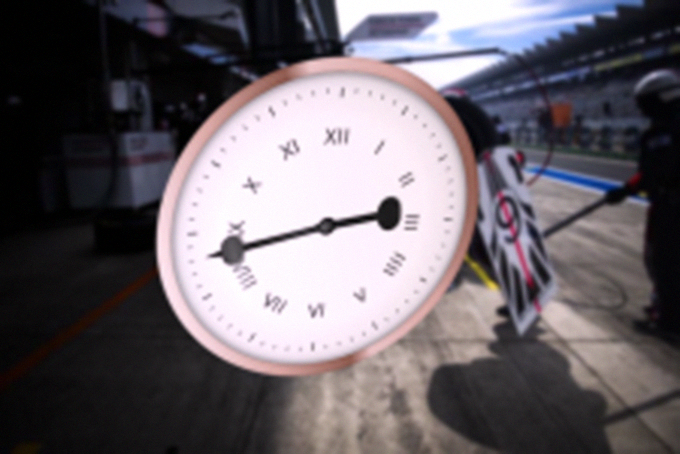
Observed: 2 h 43 min
